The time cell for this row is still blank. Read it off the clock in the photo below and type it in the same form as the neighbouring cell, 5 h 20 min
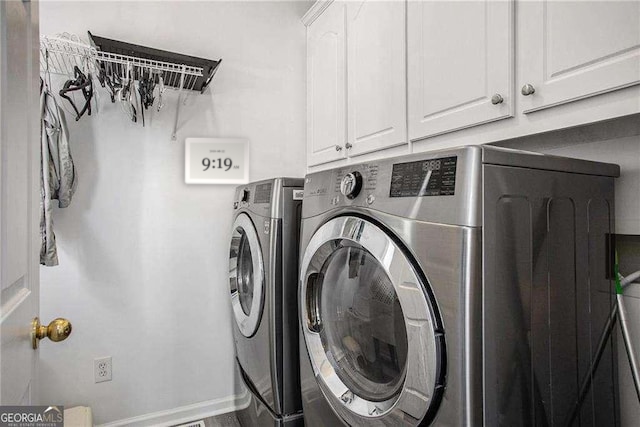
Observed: 9 h 19 min
